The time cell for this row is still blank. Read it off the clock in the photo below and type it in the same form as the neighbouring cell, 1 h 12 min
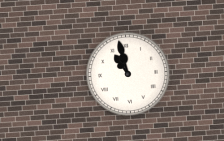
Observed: 10 h 58 min
